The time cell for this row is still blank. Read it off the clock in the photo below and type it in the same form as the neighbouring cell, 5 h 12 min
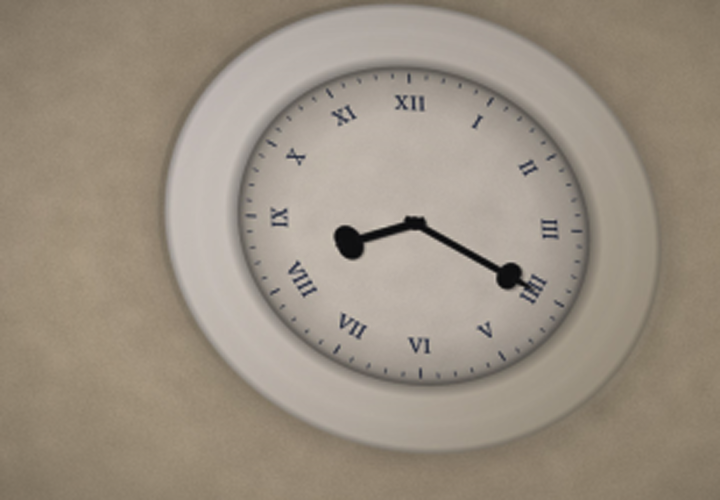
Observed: 8 h 20 min
